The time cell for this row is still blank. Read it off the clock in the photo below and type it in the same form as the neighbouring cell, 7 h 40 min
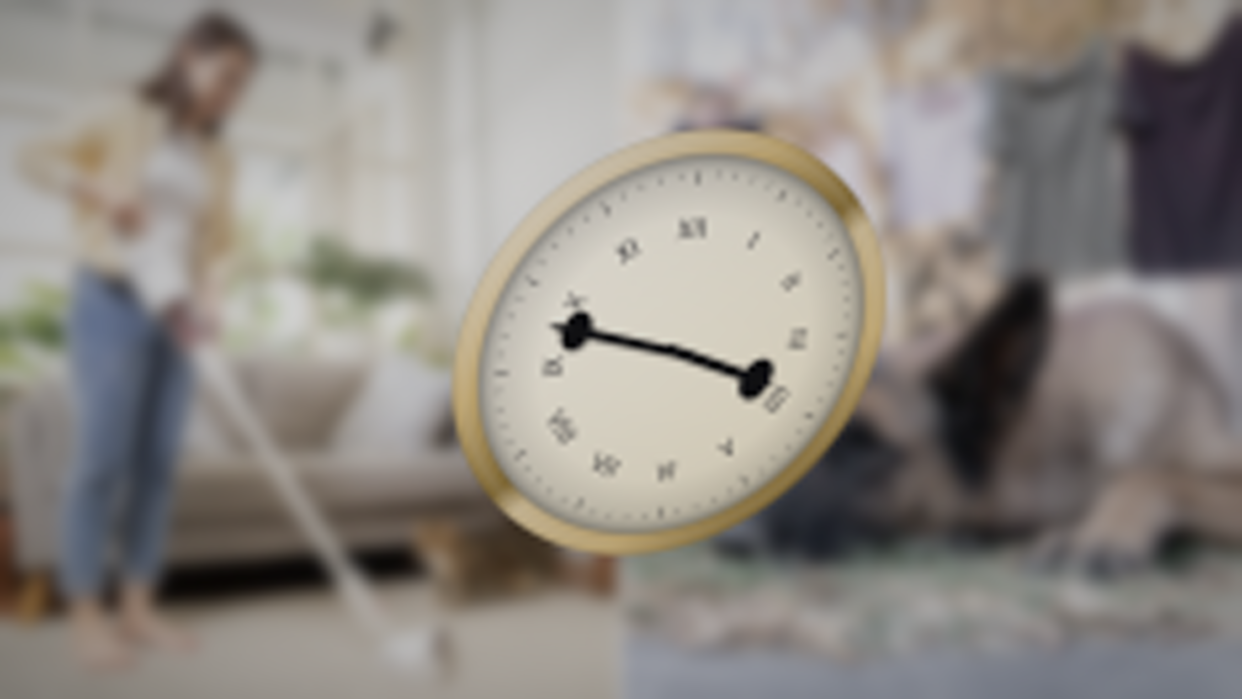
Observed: 3 h 48 min
